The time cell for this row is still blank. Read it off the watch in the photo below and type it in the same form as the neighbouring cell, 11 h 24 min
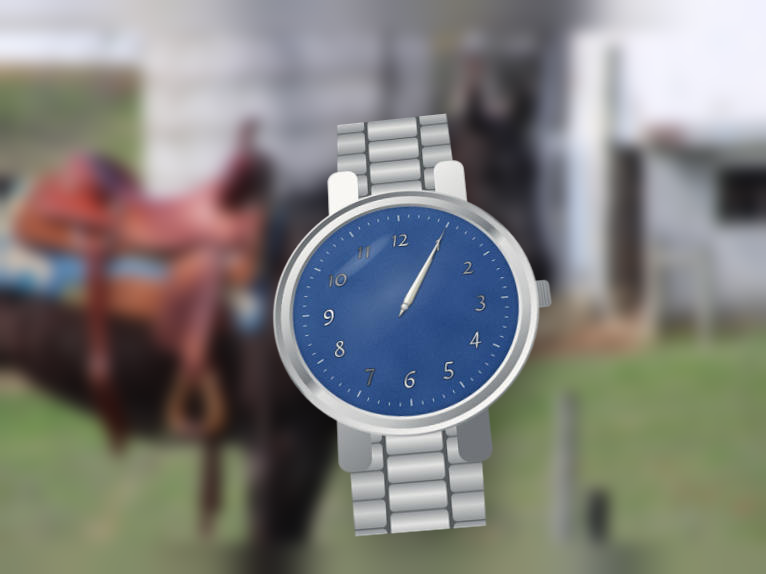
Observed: 1 h 05 min
